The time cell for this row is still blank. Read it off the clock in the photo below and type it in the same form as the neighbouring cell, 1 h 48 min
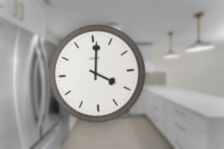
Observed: 4 h 01 min
